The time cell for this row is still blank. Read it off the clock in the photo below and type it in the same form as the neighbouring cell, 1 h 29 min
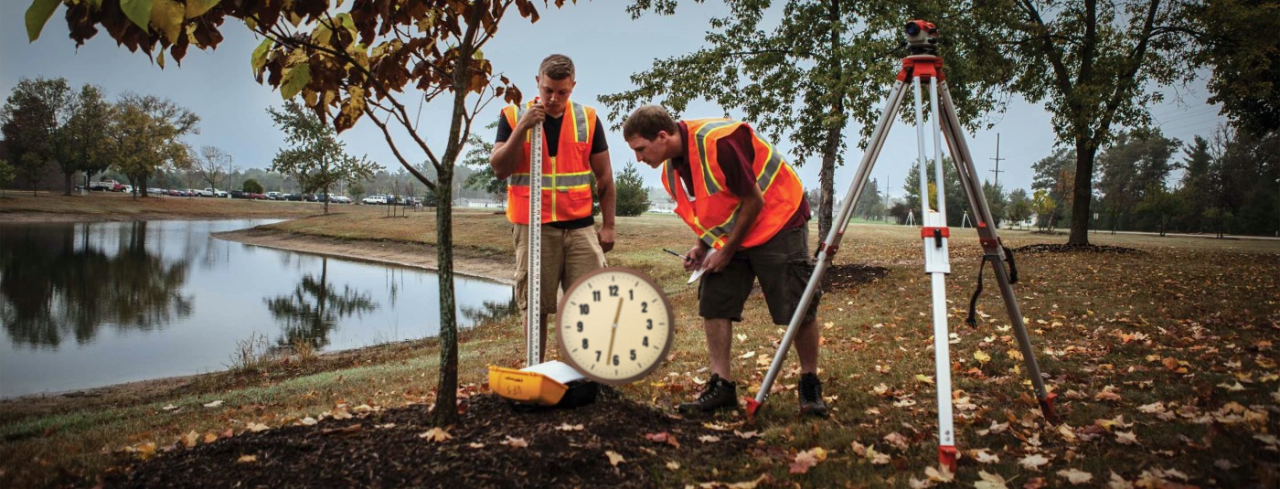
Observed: 12 h 32 min
